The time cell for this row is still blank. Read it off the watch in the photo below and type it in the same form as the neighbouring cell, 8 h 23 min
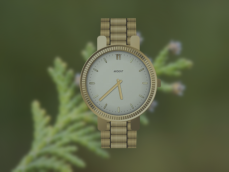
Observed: 5 h 38 min
